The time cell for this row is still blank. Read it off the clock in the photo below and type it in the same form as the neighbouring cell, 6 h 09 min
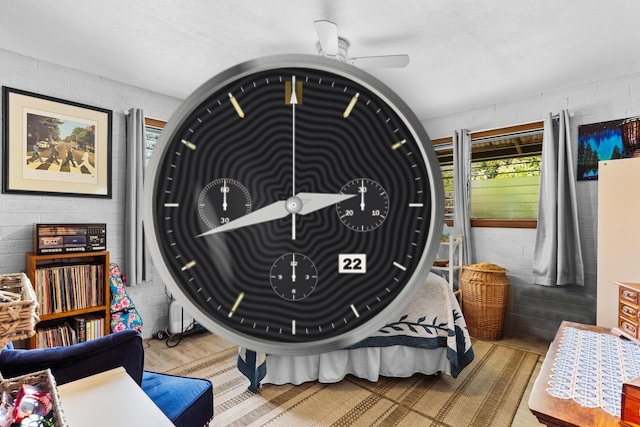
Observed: 2 h 42 min
